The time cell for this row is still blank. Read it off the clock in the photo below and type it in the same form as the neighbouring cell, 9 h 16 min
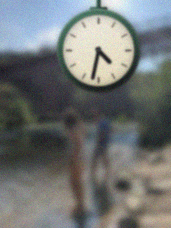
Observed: 4 h 32 min
